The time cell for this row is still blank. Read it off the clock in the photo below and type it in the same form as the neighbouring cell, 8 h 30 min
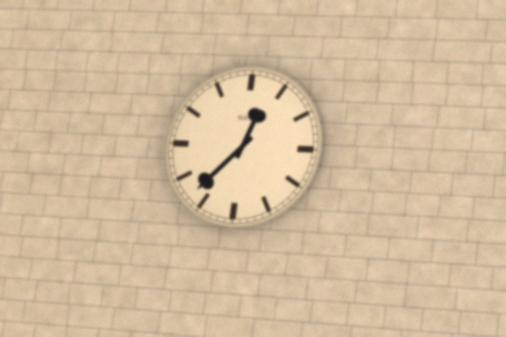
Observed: 12 h 37 min
